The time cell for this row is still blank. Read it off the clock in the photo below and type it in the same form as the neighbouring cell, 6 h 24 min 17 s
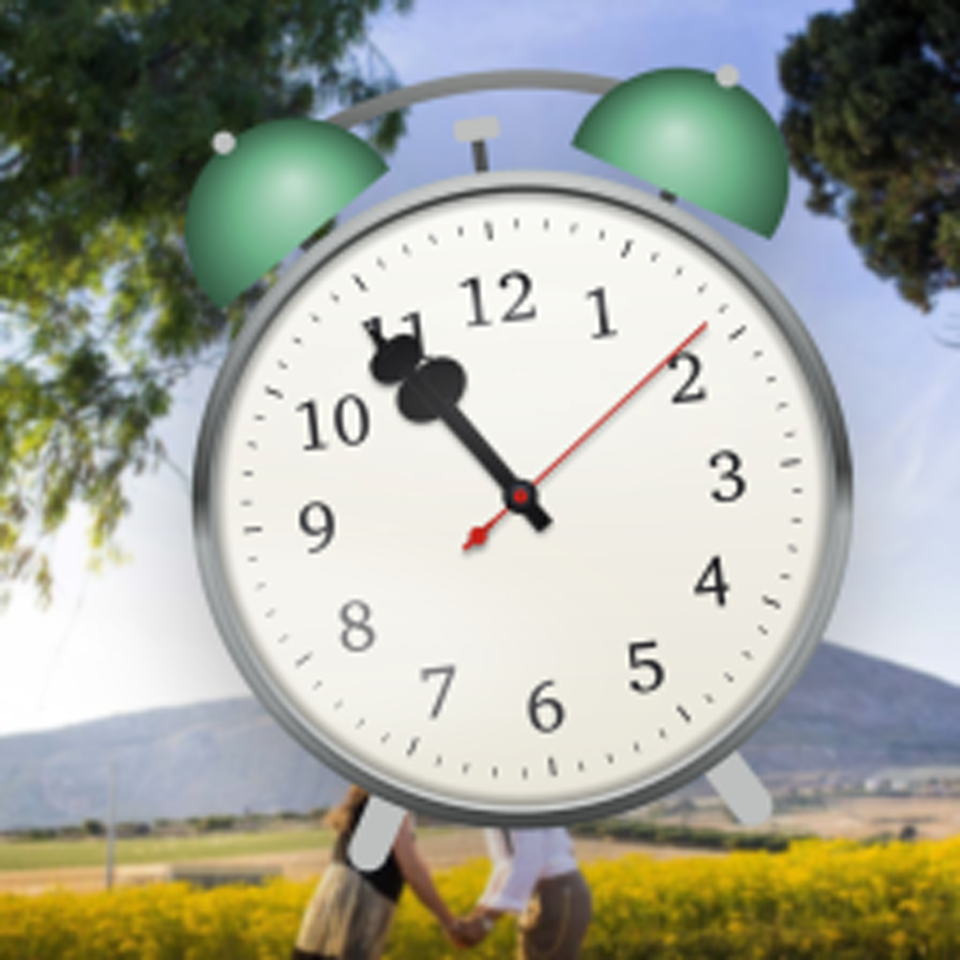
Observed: 10 h 54 min 09 s
